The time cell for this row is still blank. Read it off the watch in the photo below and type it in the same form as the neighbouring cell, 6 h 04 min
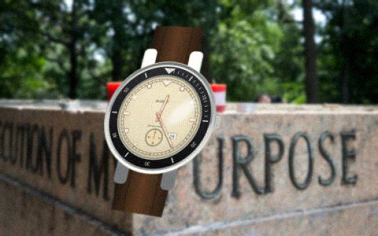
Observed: 12 h 24 min
